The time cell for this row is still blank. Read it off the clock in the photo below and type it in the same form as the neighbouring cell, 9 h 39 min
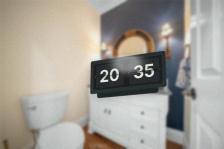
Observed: 20 h 35 min
